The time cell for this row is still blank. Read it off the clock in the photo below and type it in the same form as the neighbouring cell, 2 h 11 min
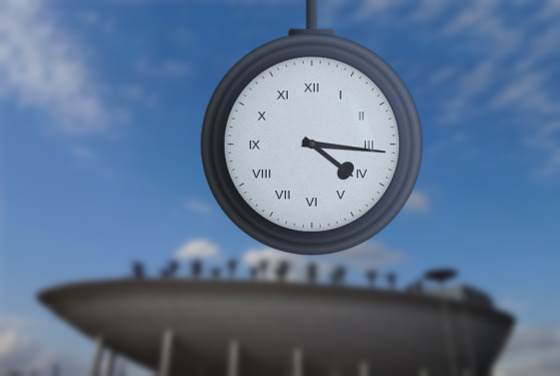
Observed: 4 h 16 min
